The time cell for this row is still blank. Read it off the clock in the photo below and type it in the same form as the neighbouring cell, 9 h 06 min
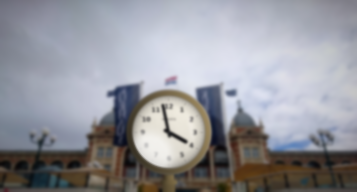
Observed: 3 h 58 min
